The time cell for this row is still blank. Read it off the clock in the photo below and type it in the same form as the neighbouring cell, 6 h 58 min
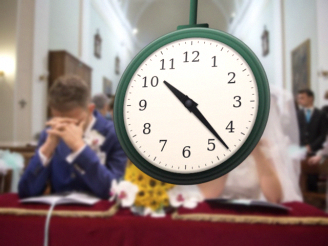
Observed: 10 h 23 min
